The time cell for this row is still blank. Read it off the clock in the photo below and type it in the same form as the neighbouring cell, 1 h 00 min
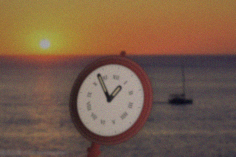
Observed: 12 h 53 min
